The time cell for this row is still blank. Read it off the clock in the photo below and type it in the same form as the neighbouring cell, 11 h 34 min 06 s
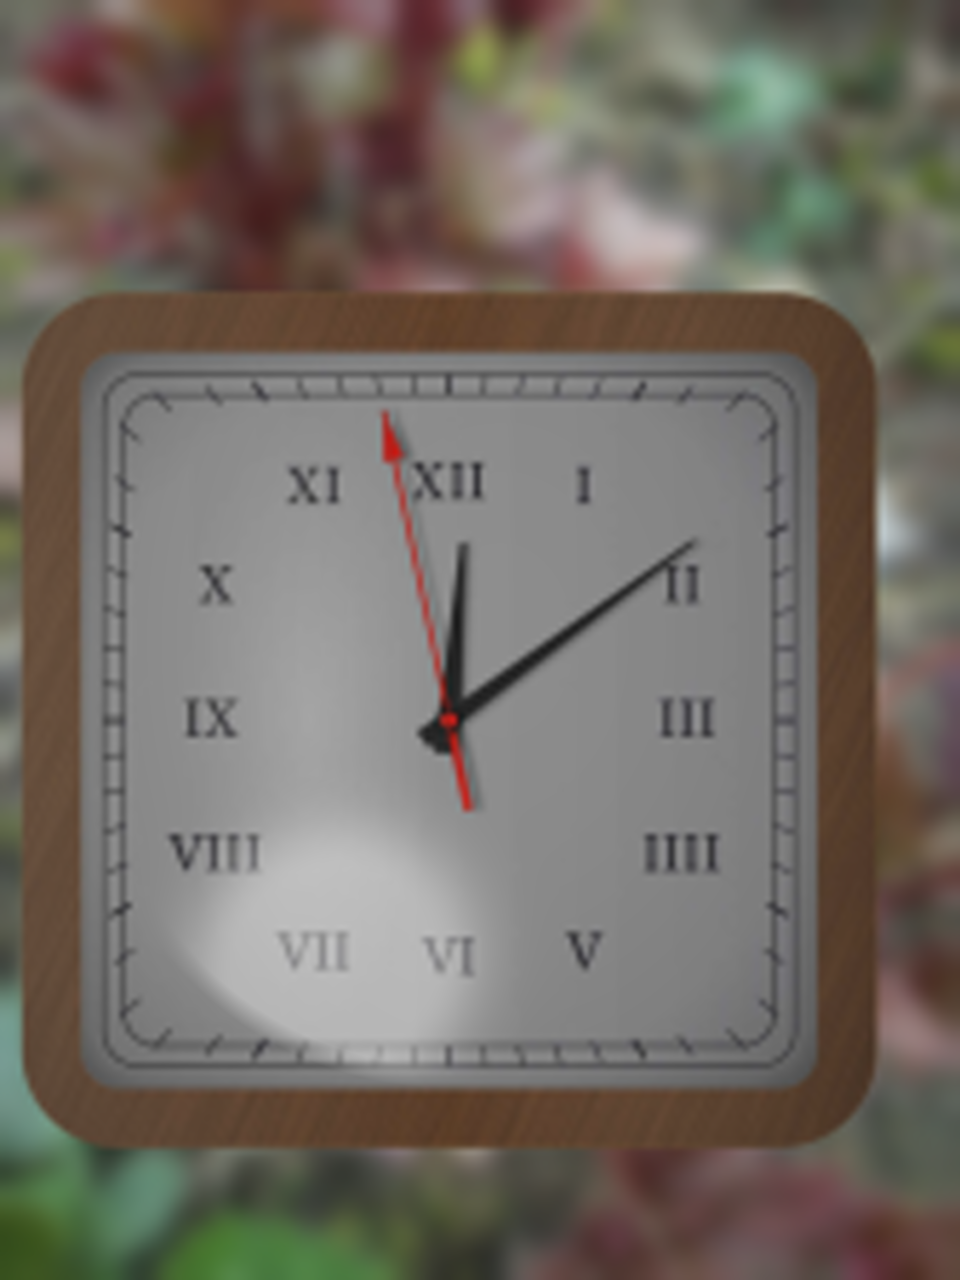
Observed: 12 h 08 min 58 s
